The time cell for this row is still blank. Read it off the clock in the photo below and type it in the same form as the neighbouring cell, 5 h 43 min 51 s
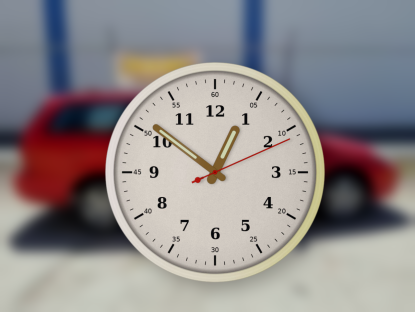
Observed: 12 h 51 min 11 s
